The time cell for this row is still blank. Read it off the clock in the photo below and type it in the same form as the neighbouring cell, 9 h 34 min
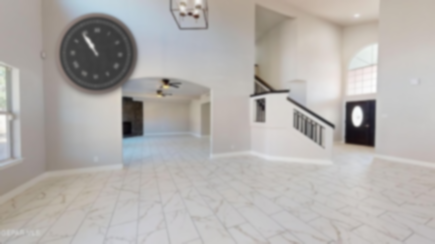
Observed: 10 h 54 min
